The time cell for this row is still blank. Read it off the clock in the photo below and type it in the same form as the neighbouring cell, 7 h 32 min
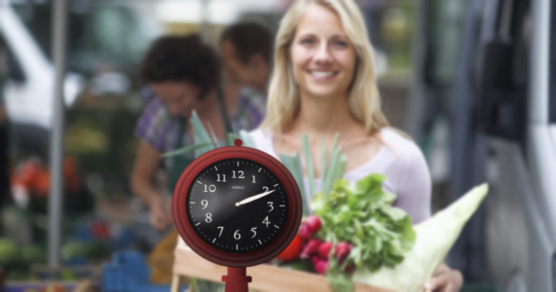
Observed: 2 h 11 min
